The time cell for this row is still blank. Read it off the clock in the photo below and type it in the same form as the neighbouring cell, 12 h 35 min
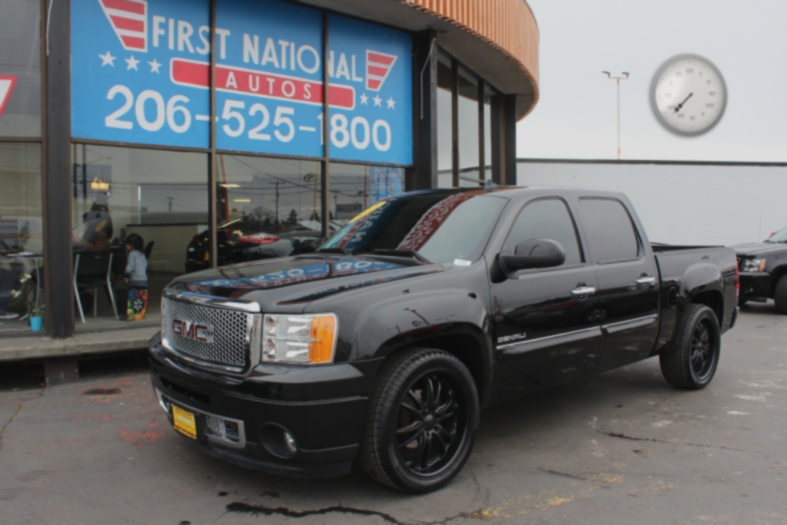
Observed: 7 h 38 min
